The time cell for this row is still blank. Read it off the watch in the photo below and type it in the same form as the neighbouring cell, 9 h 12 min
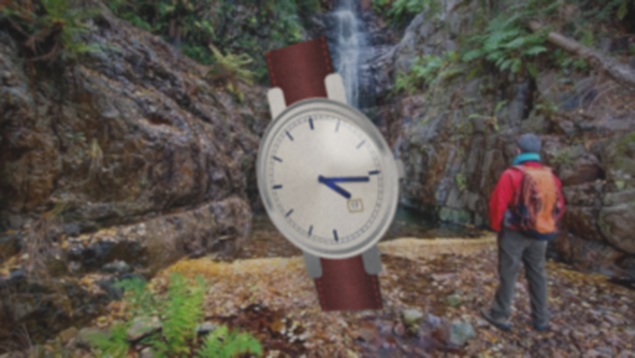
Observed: 4 h 16 min
